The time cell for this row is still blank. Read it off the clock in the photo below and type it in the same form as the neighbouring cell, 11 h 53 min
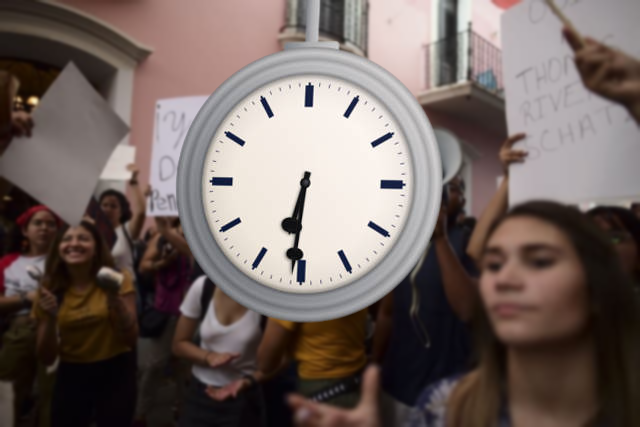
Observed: 6 h 31 min
